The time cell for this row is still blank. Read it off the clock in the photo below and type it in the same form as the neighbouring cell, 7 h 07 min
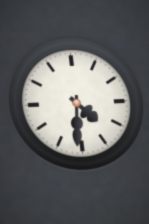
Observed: 4 h 31 min
